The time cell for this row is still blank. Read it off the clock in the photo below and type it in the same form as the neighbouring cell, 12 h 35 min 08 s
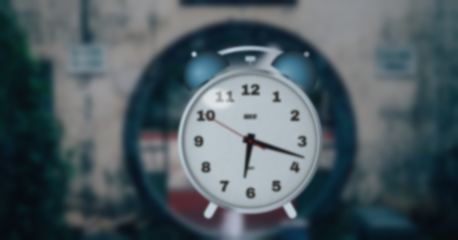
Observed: 6 h 17 min 50 s
